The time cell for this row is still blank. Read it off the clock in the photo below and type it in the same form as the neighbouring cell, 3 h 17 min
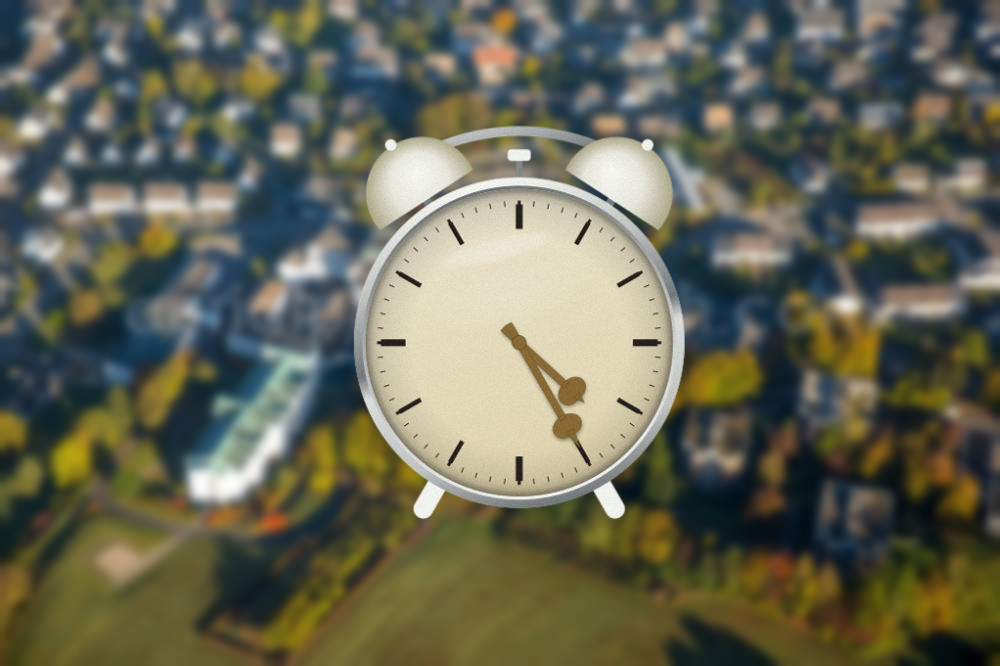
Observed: 4 h 25 min
